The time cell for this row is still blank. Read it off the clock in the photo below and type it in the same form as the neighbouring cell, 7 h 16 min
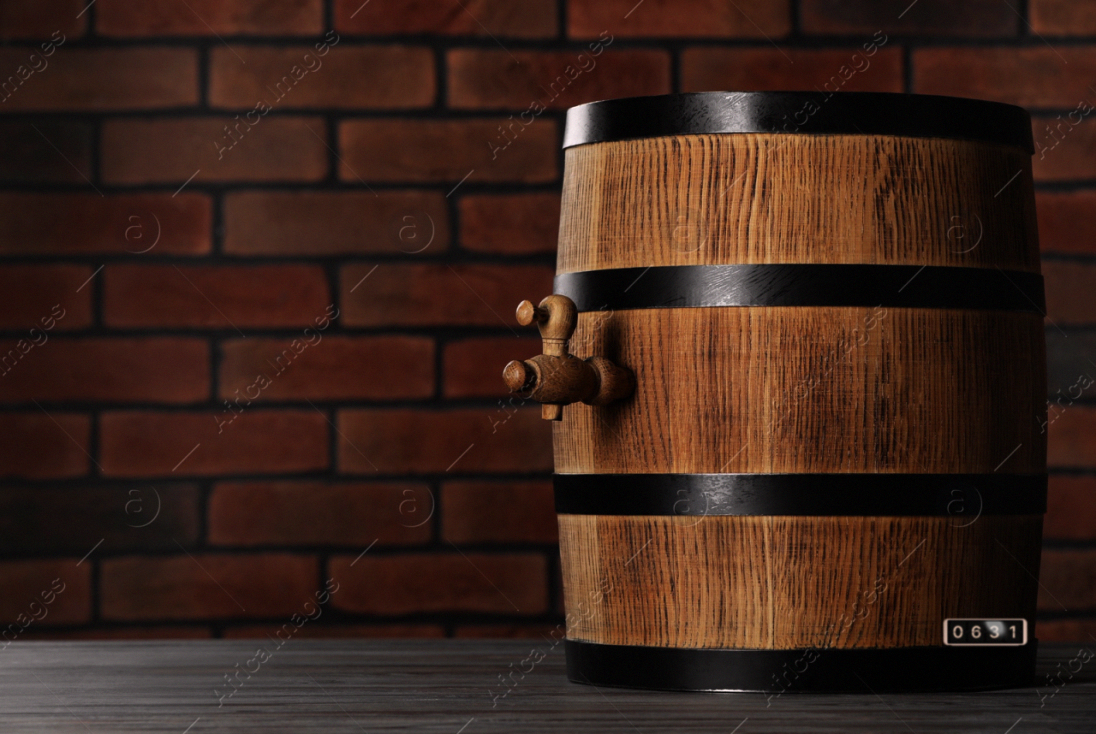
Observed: 6 h 31 min
